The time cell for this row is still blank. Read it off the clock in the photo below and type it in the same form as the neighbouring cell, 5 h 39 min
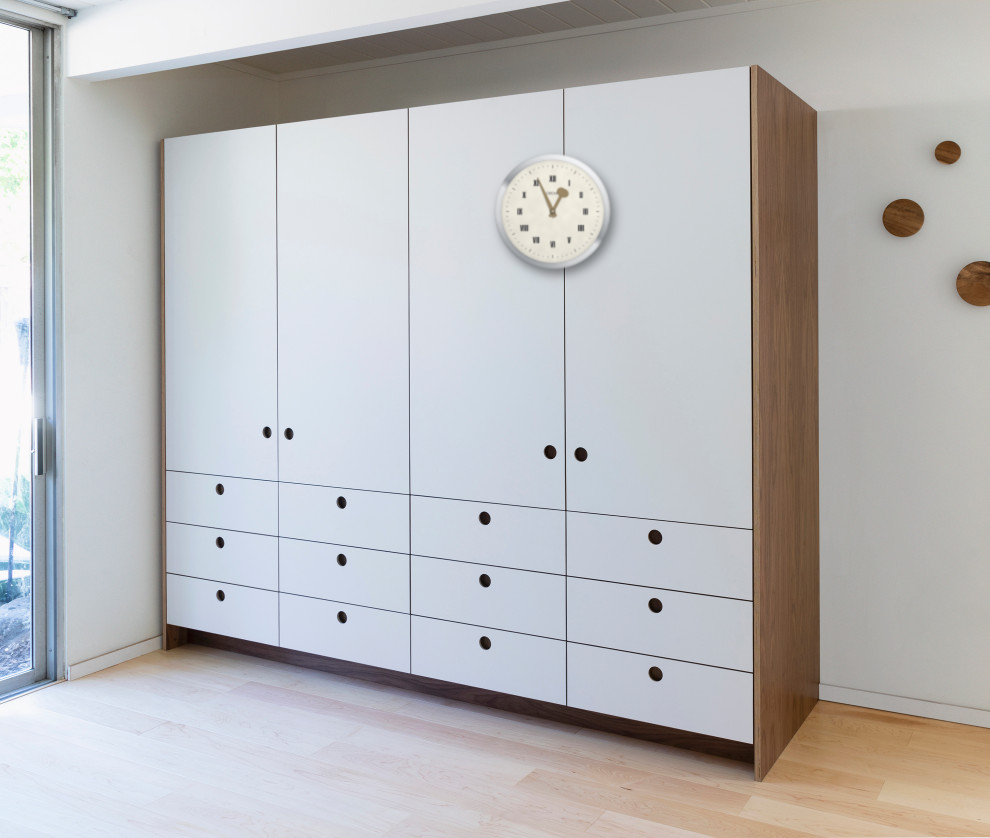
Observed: 12 h 56 min
